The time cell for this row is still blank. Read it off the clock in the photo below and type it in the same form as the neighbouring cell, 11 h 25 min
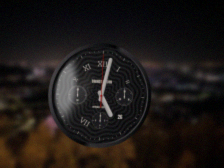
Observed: 5 h 02 min
